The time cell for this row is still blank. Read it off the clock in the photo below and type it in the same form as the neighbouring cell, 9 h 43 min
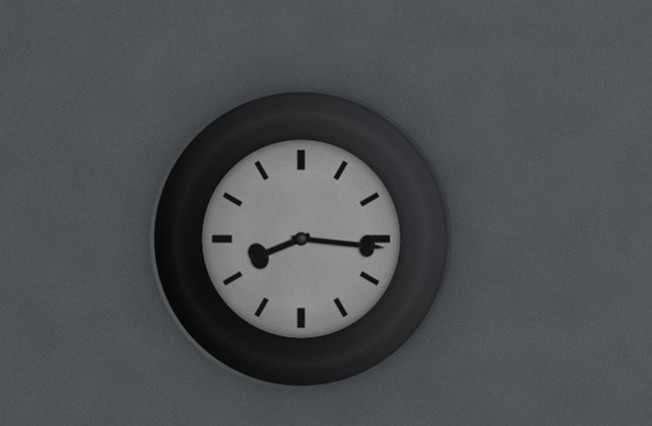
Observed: 8 h 16 min
